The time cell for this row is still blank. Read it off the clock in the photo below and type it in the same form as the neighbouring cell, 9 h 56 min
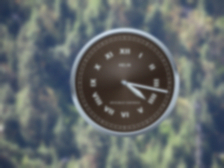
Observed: 4 h 17 min
